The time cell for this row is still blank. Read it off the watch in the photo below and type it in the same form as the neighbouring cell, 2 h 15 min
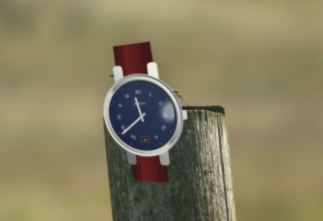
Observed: 11 h 39 min
